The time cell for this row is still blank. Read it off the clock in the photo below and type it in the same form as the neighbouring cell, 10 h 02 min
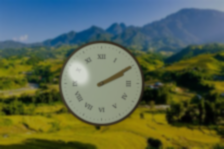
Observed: 2 h 10 min
